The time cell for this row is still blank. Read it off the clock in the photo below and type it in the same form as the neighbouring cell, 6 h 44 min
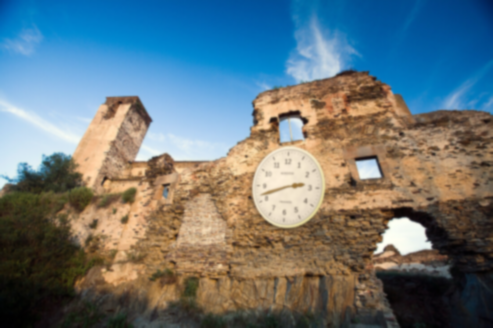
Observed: 2 h 42 min
